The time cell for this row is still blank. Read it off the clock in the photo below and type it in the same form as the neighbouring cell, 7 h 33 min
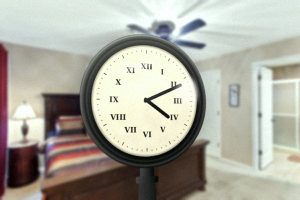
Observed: 4 h 11 min
